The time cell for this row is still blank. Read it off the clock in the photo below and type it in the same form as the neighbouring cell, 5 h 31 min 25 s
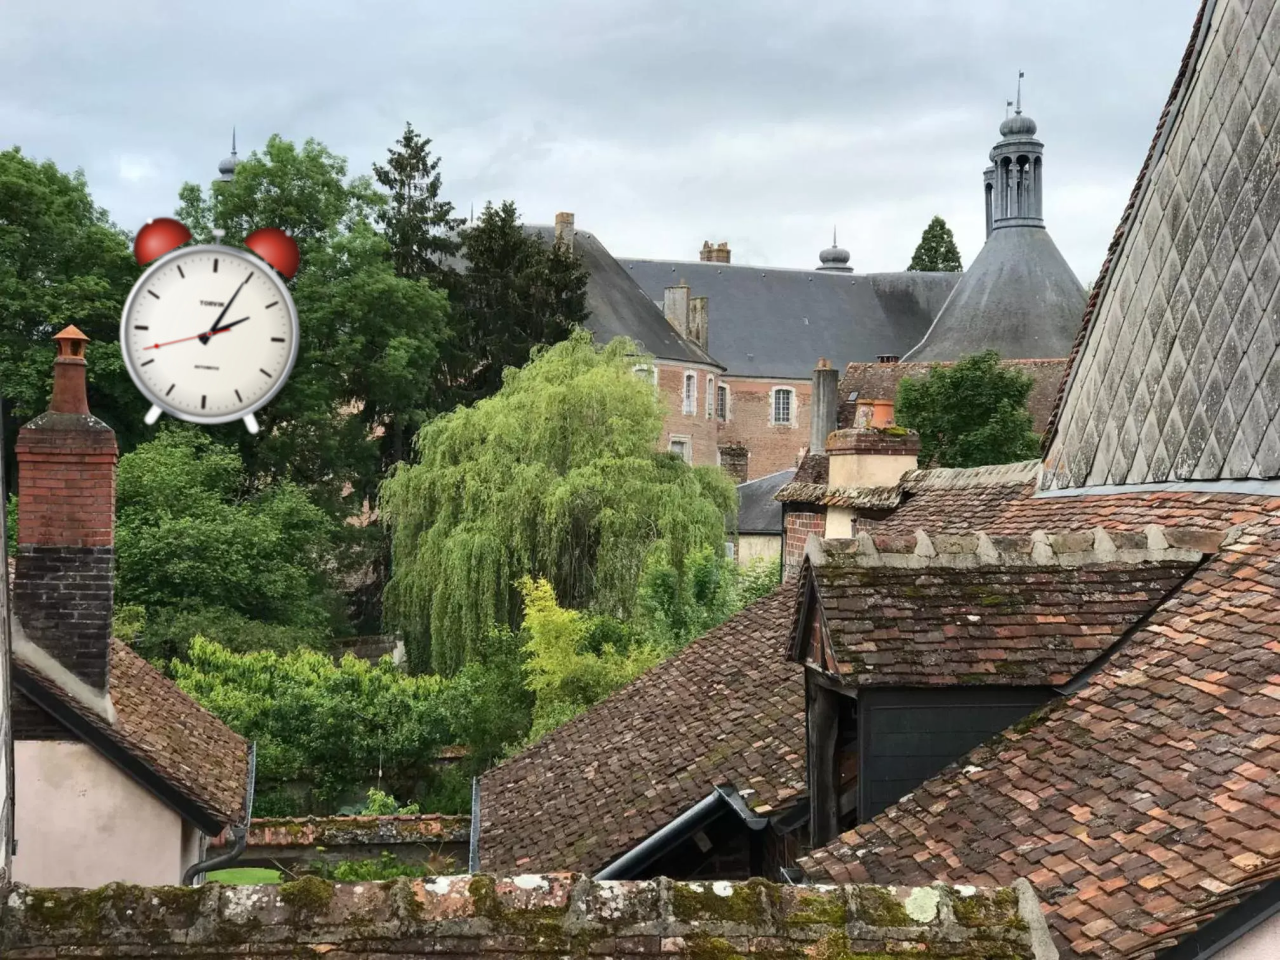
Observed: 2 h 04 min 42 s
